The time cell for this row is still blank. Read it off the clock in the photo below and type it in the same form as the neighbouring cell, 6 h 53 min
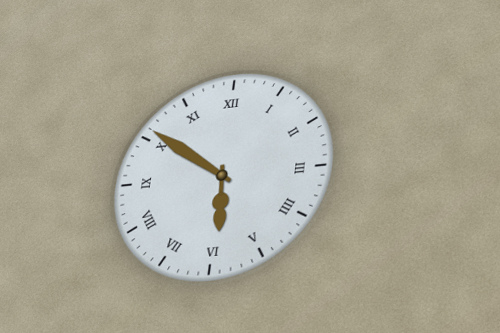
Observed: 5 h 51 min
